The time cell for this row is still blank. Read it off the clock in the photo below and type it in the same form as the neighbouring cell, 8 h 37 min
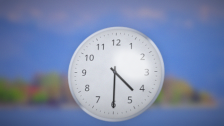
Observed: 4 h 30 min
